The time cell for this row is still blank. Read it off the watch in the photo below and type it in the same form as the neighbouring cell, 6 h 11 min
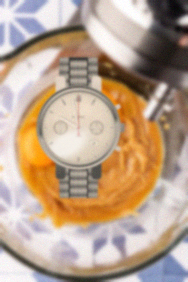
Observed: 9 h 58 min
